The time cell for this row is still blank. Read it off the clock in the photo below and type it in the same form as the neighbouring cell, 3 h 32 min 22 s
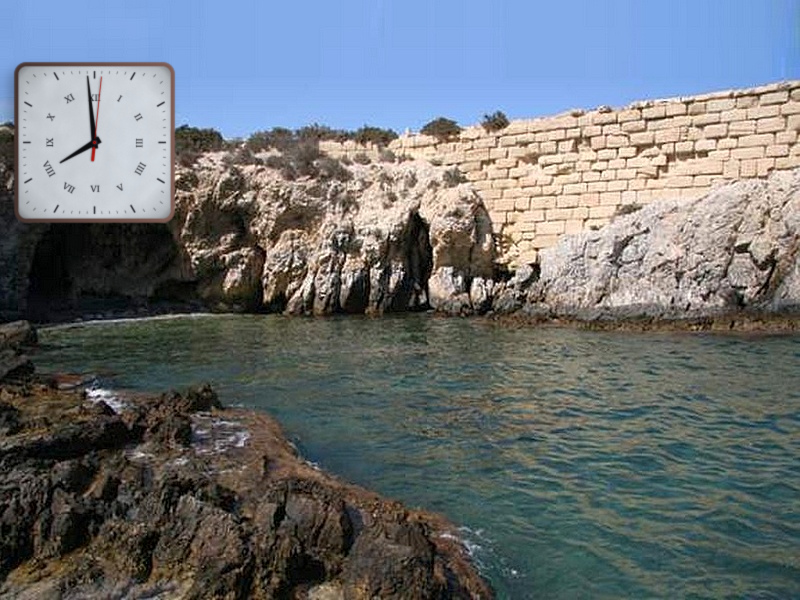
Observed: 7 h 59 min 01 s
